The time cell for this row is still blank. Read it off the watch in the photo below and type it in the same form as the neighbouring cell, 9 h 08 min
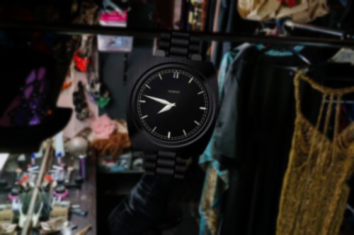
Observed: 7 h 47 min
